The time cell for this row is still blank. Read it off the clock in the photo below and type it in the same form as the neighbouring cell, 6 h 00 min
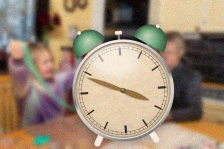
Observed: 3 h 49 min
